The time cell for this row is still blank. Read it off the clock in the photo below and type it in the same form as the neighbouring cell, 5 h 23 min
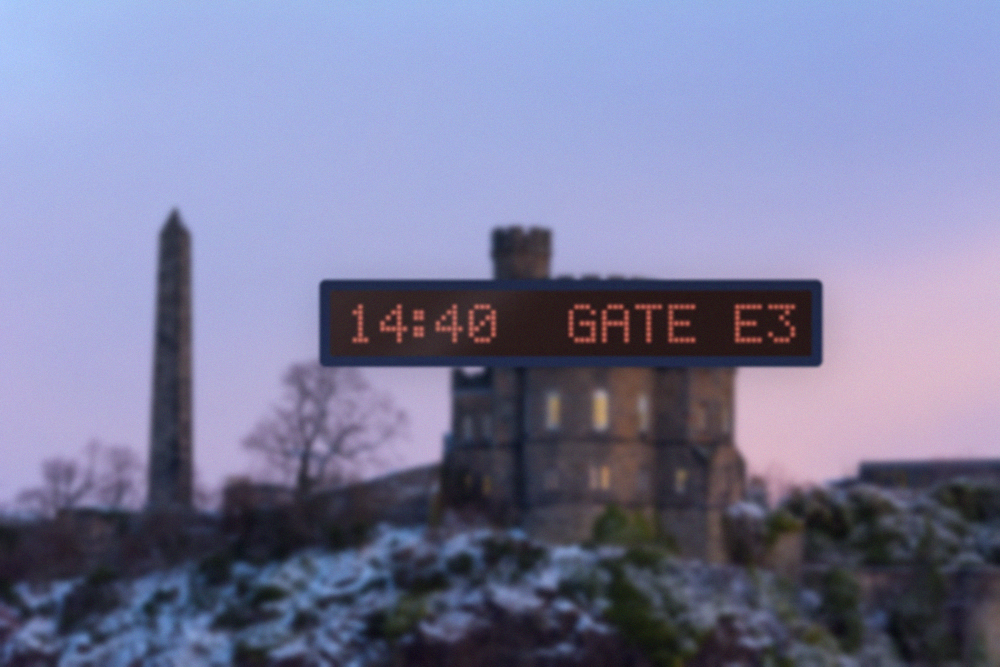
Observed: 14 h 40 min
